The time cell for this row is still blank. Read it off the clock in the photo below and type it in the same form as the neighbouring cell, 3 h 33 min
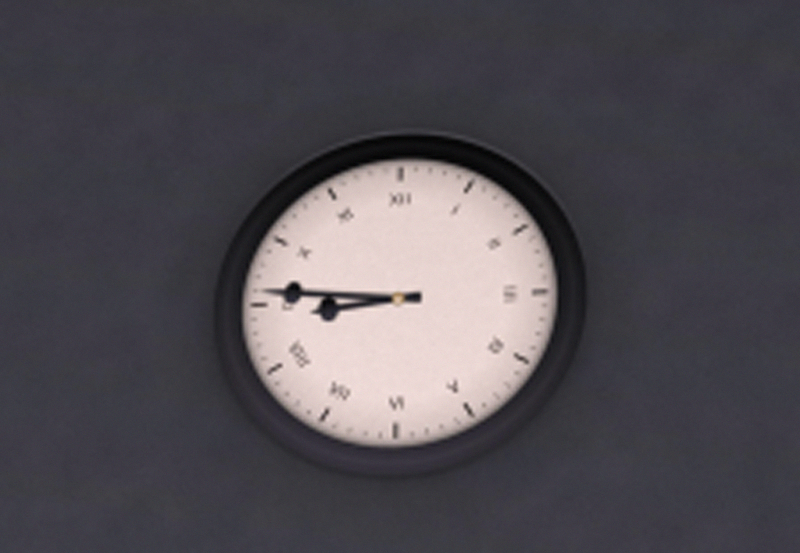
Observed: 8 h 46 min
